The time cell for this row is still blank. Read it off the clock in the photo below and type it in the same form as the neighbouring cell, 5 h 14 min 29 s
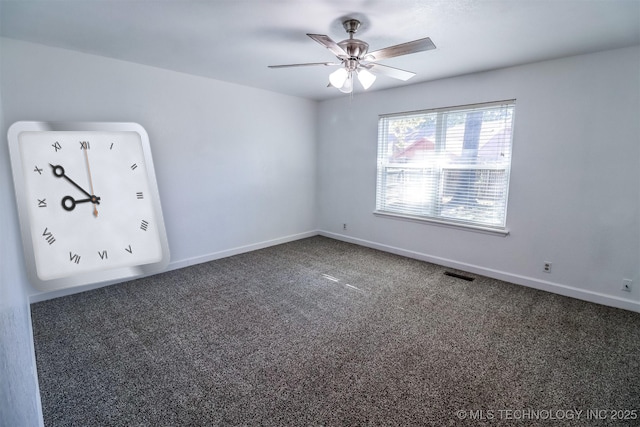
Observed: 8 h 52 min 00 s
